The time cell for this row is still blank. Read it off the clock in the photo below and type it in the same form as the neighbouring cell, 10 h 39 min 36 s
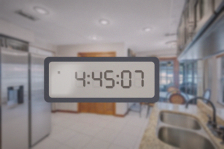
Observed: 4 h 45 min 07 s
